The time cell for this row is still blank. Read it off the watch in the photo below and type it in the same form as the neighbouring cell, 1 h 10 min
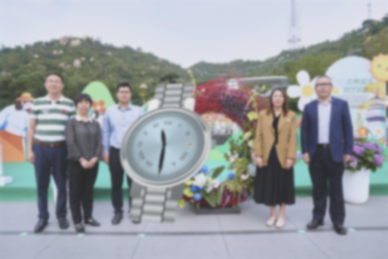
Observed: 11 h 30 min
